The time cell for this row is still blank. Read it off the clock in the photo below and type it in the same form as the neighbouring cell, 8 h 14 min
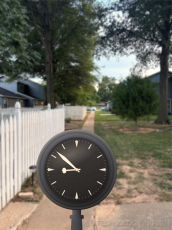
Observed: 8 h 52 min
